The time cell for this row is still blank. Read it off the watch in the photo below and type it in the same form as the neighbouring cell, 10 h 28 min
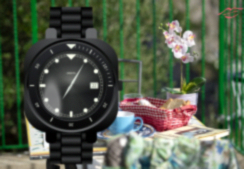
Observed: 7 h 05 min
